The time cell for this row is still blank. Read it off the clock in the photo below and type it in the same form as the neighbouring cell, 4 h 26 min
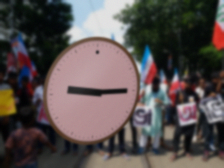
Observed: 9 h 15 min
